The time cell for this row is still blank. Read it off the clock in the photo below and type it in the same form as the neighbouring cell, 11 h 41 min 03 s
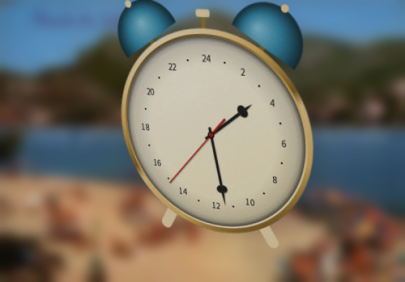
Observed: 3 h 28 min 37 s
